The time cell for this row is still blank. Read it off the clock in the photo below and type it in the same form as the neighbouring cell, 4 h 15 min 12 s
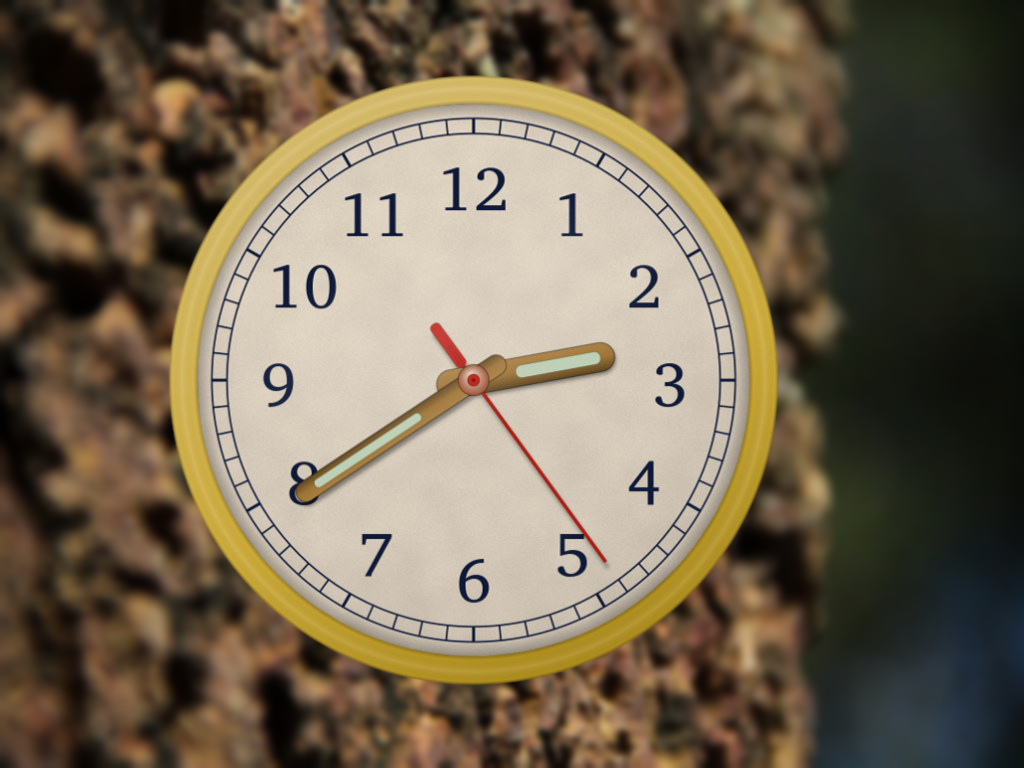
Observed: 2 h 39 min 24 s
